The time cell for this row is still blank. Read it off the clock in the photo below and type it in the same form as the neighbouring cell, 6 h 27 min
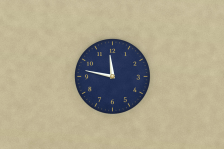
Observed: 11 h 47 min
